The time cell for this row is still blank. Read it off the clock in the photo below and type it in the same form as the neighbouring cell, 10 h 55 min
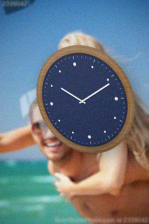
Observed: 10 h 11 min
